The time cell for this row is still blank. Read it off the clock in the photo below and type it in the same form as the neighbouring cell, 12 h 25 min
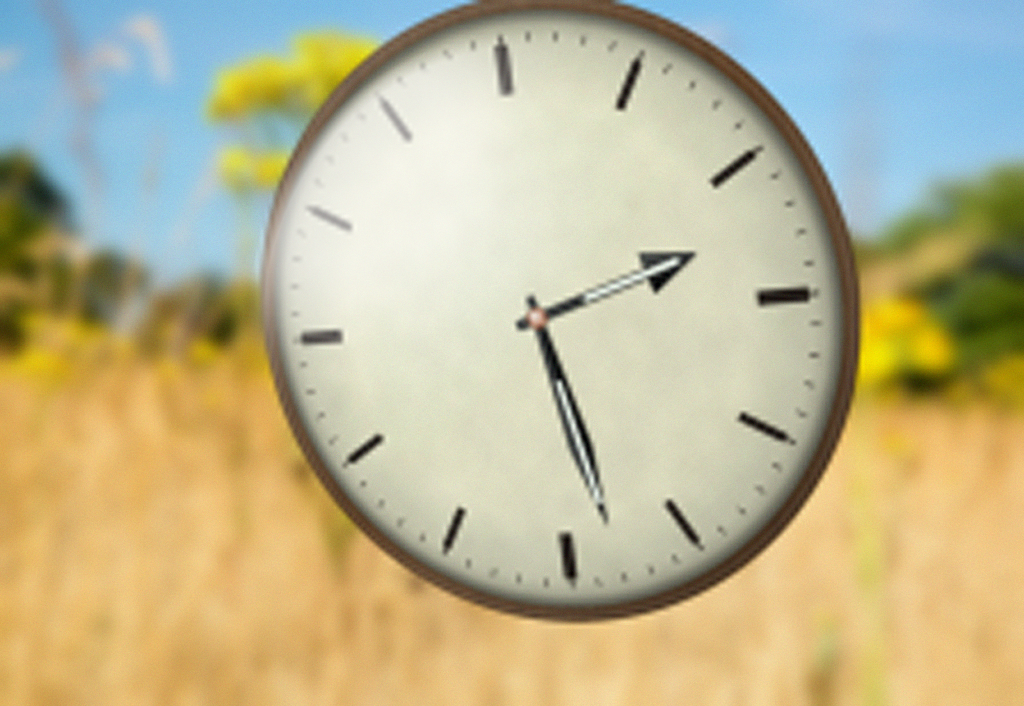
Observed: 2 h 28 min
